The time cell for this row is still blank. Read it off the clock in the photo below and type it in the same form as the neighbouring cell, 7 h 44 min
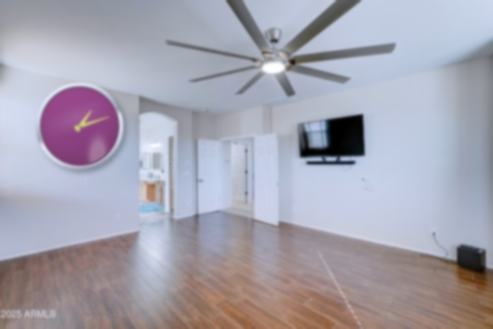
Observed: 1 h 12 min
